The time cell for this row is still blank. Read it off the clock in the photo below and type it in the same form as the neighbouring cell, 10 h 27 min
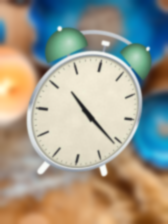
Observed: 10 h 21 min
